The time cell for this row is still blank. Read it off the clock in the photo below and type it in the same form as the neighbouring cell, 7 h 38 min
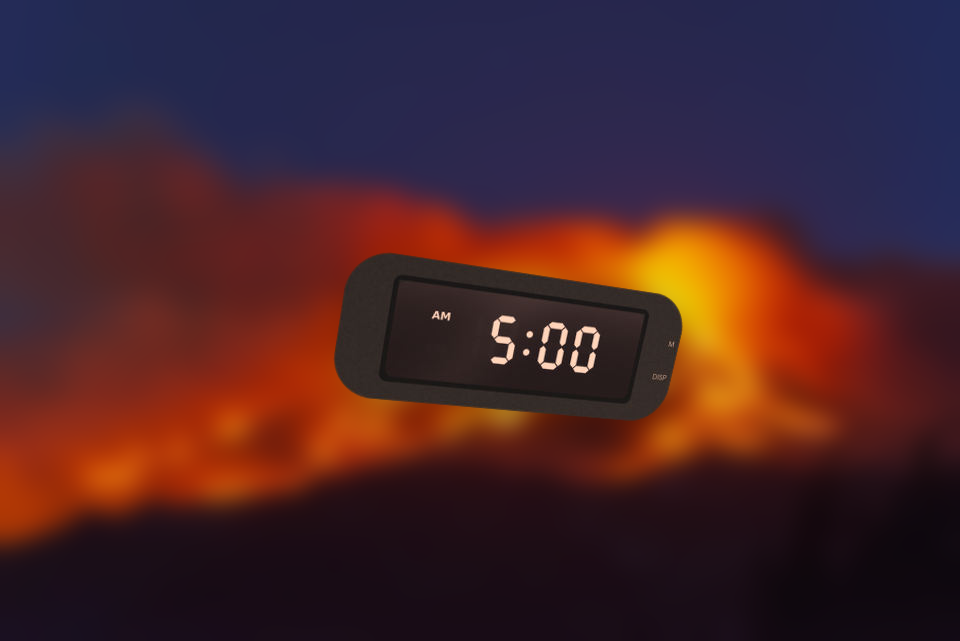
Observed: 5 h 00 min
